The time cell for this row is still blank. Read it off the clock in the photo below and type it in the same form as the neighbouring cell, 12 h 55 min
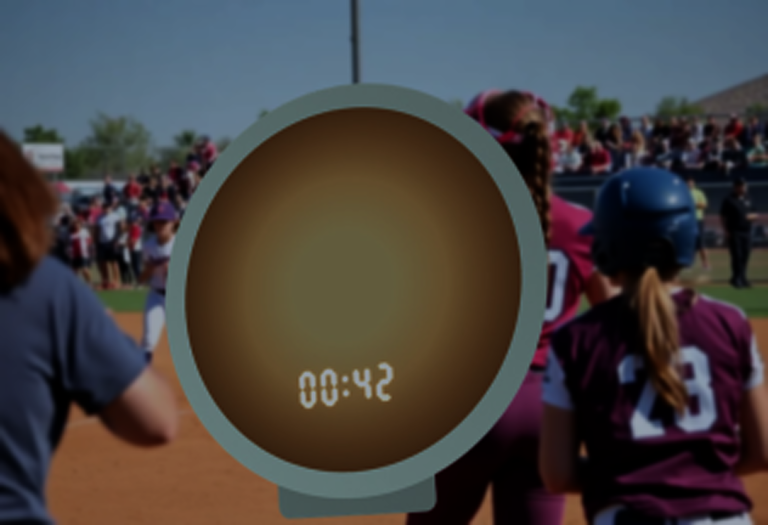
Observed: 0 h 42 min
